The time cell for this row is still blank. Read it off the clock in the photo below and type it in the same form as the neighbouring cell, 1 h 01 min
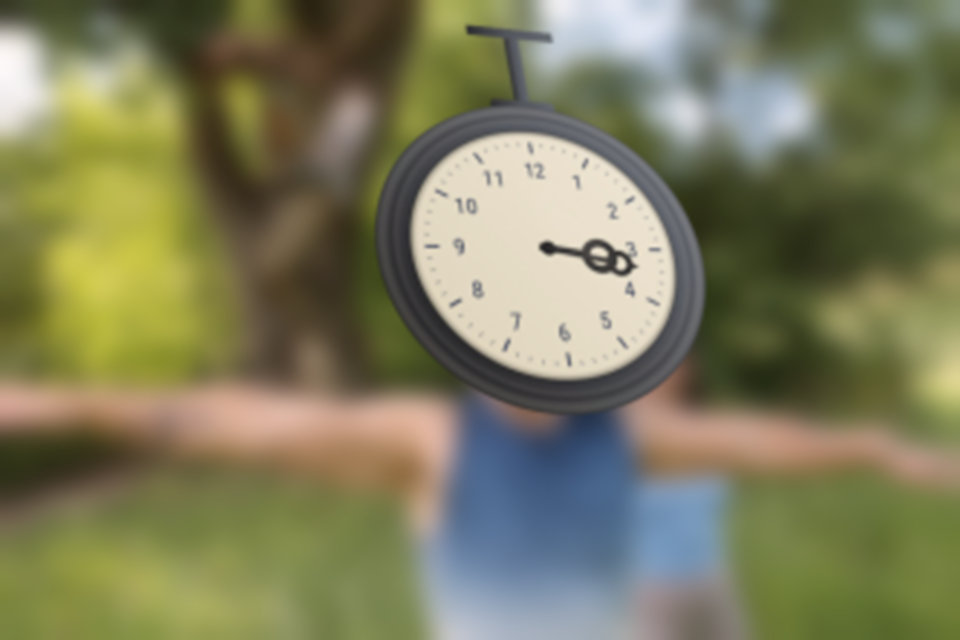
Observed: 3 h 17 min
